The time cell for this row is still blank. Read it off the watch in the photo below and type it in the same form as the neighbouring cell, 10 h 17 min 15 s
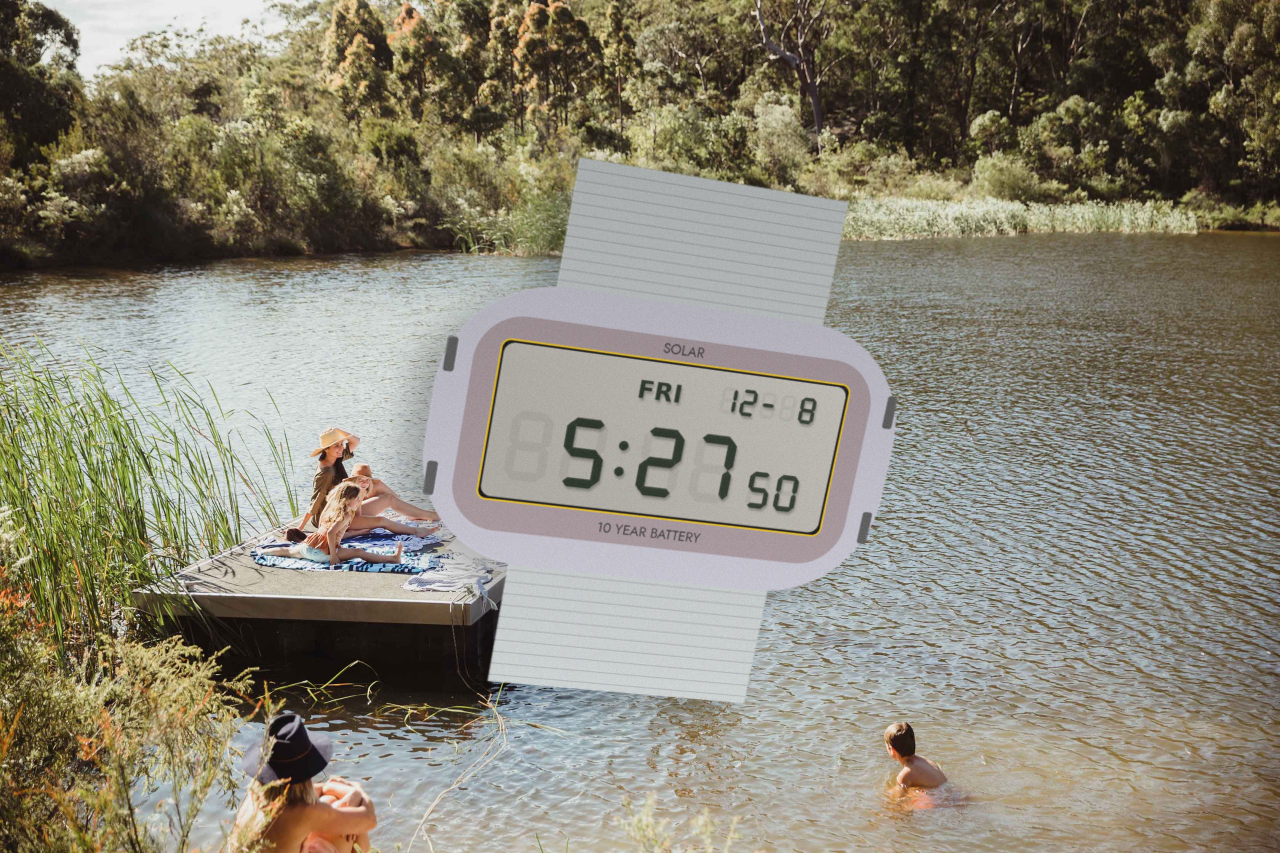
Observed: 5 h 27 min 50 s
